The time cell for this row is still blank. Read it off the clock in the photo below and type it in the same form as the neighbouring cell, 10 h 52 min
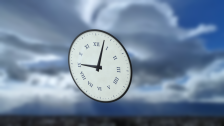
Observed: 9 h 03 min
